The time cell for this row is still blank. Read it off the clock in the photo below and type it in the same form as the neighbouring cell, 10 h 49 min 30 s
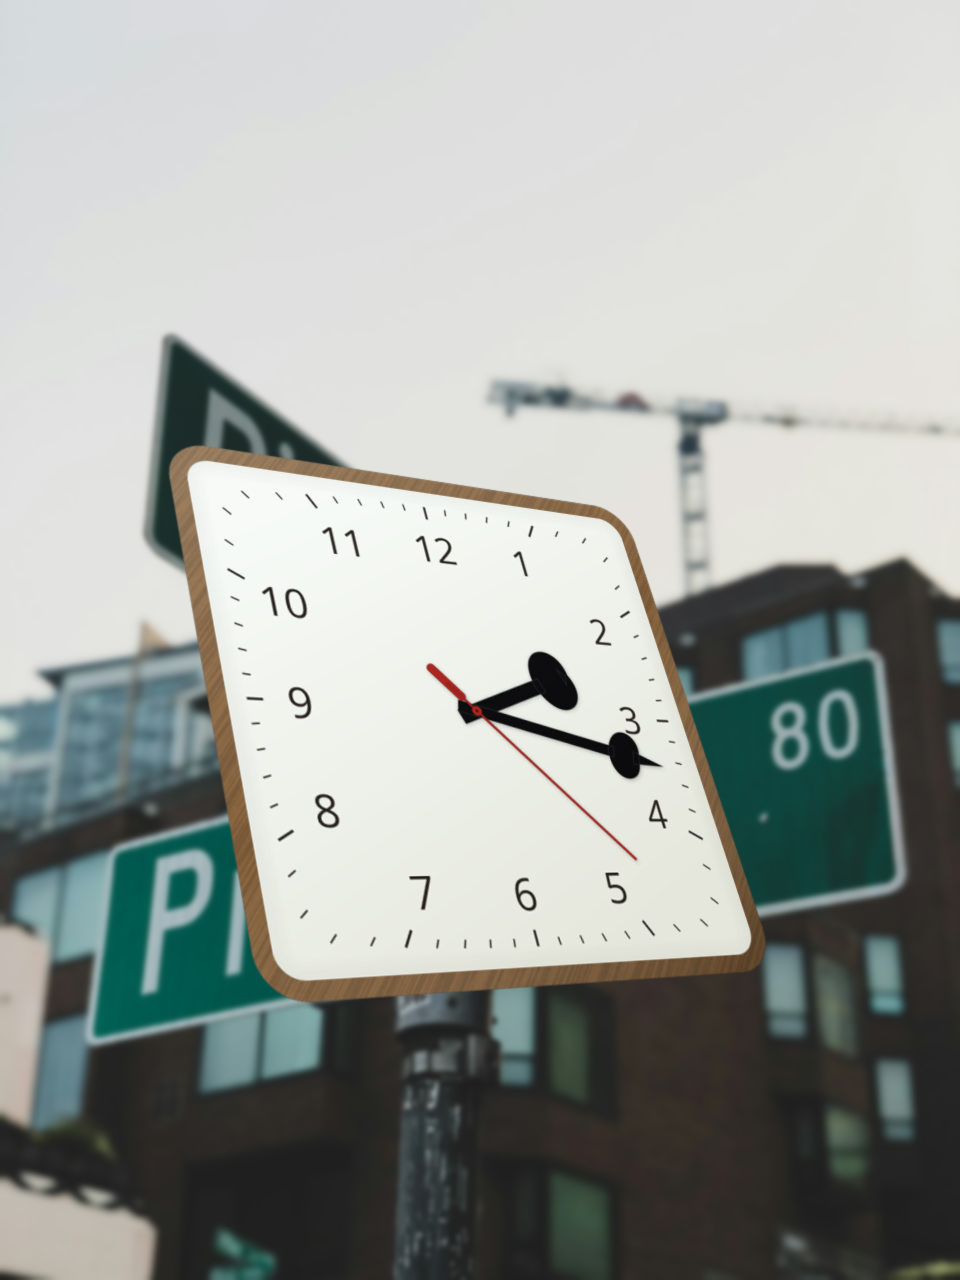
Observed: 2 h 17 min 23 s
